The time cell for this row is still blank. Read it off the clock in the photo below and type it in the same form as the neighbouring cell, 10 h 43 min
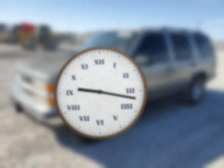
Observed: 9 h 17 min
